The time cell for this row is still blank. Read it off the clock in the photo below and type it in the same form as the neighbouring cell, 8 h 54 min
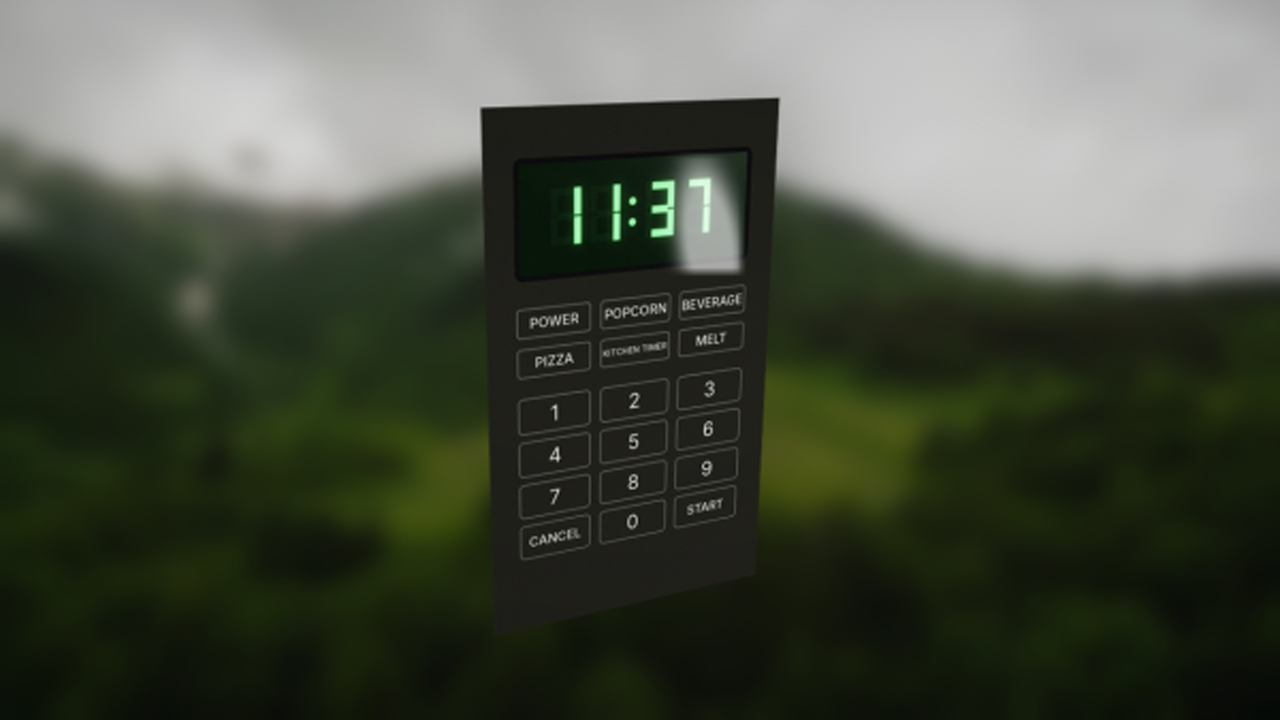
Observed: 11 h 37 min
